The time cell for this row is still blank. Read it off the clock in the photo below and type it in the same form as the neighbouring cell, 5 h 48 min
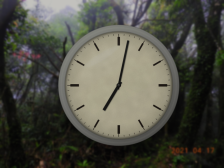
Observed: 7 h 02 min
